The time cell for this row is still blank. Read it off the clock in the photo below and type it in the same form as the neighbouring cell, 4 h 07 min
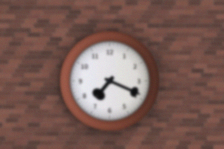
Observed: 7 h 19 min
